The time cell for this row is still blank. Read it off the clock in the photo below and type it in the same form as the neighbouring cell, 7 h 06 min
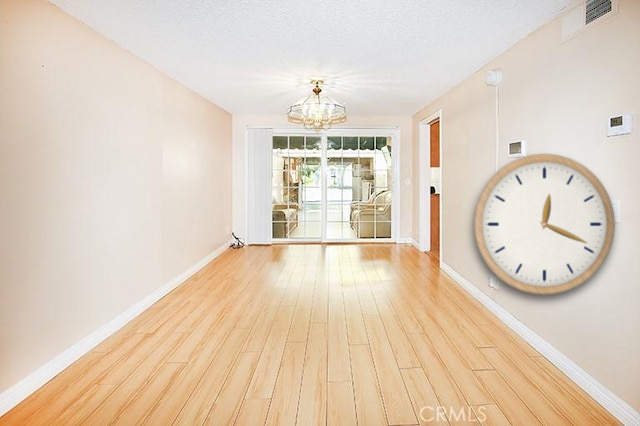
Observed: 12 h 19 min
